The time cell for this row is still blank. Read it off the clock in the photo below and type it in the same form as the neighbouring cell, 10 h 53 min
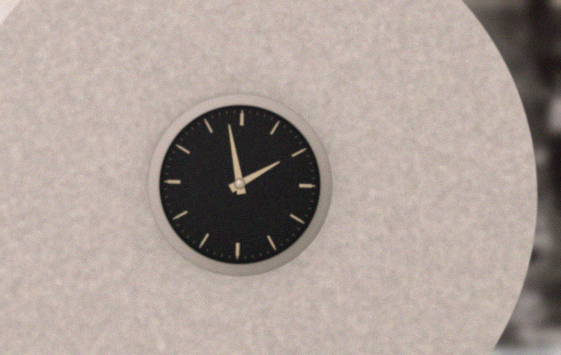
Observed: 1 h 58 min
